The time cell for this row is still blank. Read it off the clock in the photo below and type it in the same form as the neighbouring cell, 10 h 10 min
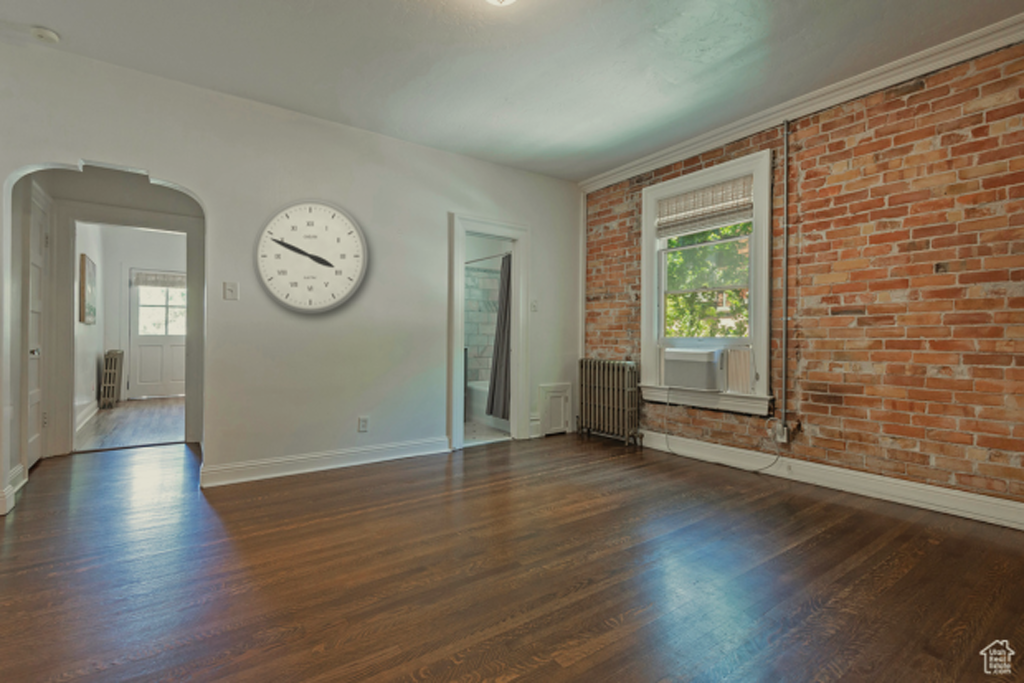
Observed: 3 h 49 min
